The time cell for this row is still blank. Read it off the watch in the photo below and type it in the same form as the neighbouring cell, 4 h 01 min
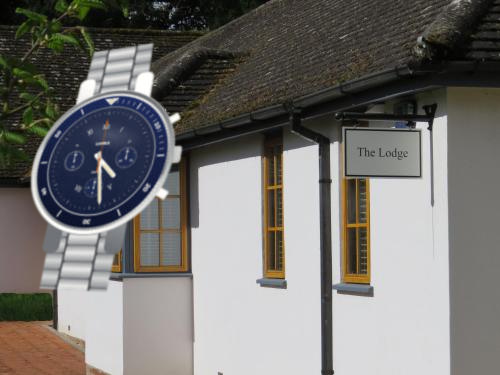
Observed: 4 h 28 min
